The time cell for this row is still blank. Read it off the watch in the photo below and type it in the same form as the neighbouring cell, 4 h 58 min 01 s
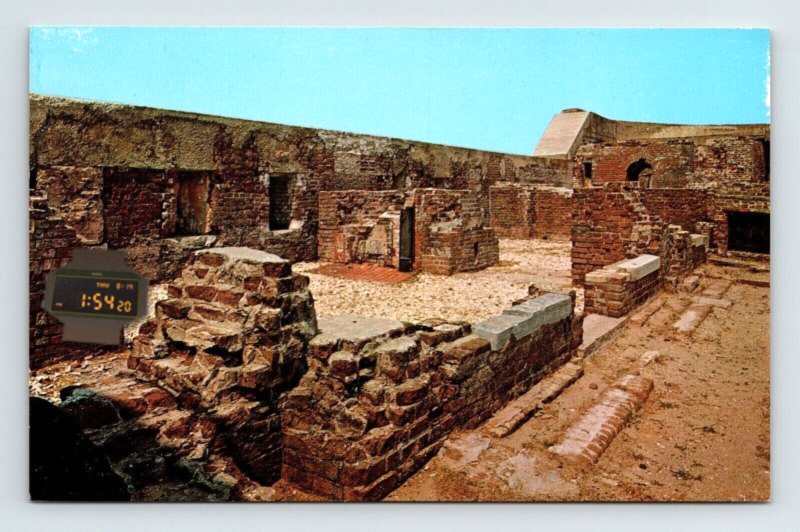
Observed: 1 h 54 min 20 s
